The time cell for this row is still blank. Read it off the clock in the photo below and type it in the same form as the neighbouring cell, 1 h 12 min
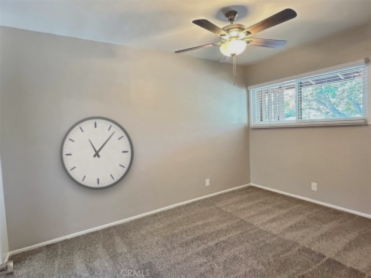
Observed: 11 h 07 min
